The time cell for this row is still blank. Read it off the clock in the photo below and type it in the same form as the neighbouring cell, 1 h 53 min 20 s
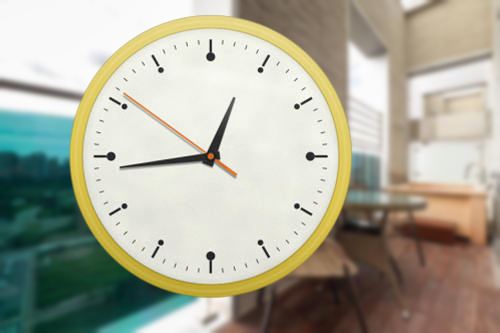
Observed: 12 h 43 min 51 s
